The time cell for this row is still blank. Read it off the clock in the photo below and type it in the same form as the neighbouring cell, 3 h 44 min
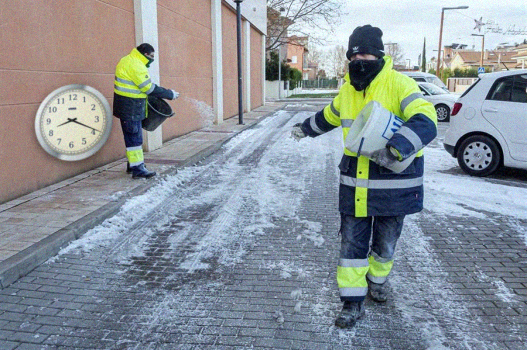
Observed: 8 h 19 min
